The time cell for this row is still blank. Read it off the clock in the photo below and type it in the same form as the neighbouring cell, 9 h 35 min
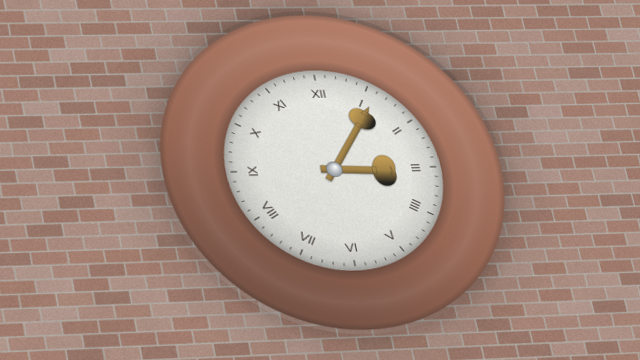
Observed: 3 h 06 min
